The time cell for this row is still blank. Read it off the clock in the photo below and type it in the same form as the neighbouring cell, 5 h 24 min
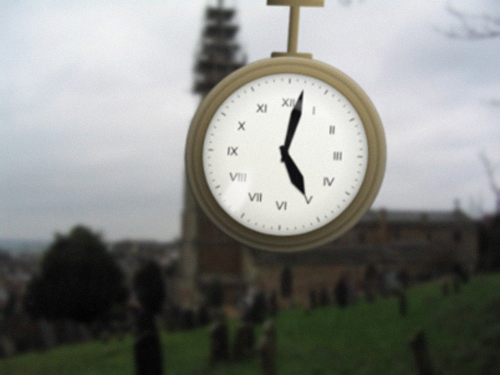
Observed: 5 h 02 min
